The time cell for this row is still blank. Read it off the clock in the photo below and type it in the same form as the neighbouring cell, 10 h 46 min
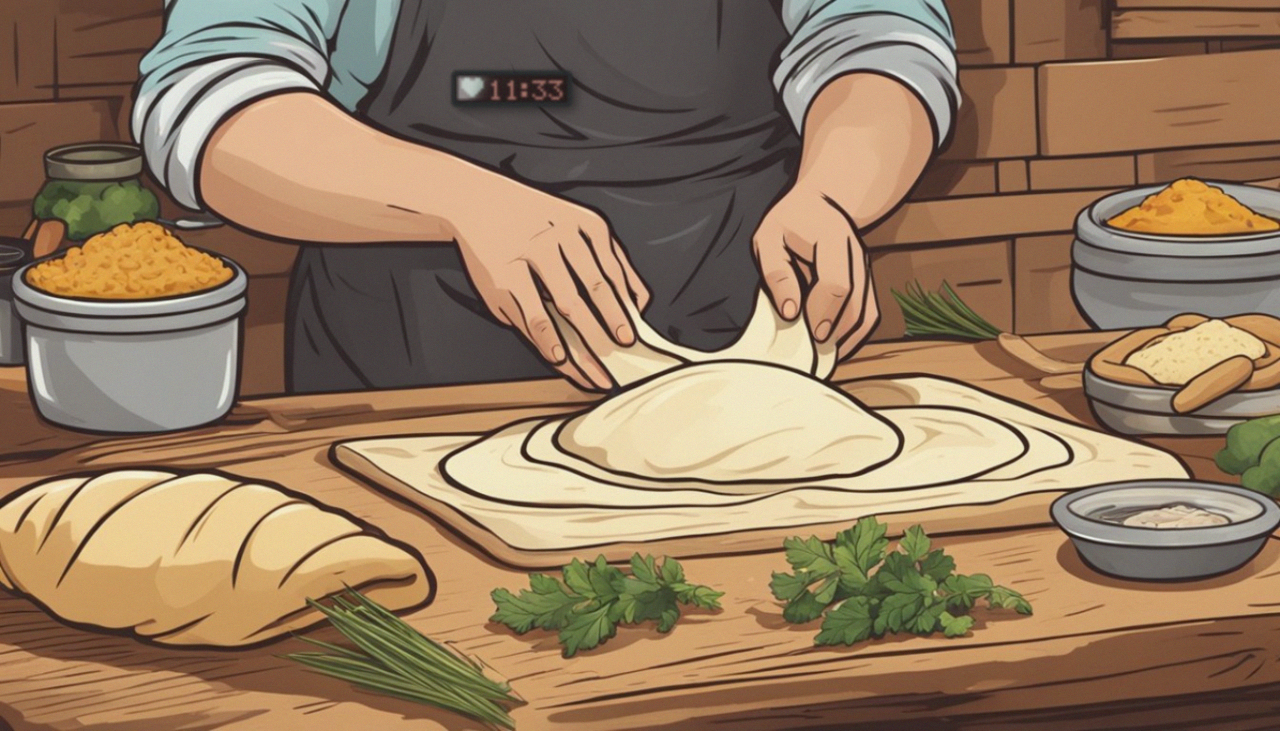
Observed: 11 h 33 min
